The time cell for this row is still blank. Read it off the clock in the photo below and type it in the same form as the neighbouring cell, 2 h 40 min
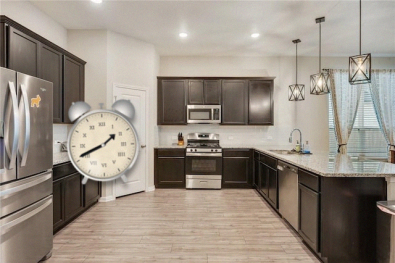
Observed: 1 h 41 min
